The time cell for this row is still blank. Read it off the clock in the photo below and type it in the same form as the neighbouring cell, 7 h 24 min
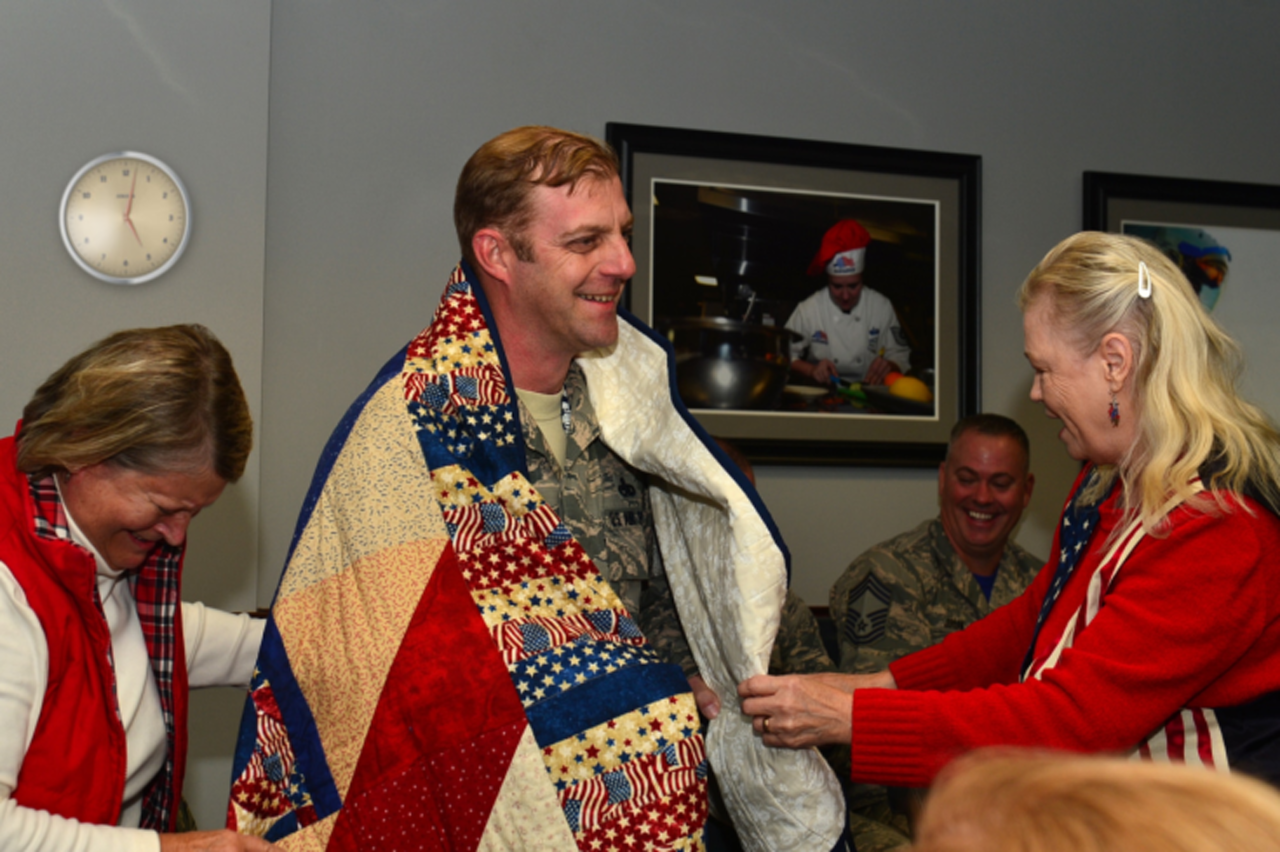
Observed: 5 h 02 min
